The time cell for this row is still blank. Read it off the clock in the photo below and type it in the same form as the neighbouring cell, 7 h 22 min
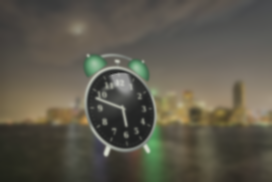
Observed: 5 h 48 min
